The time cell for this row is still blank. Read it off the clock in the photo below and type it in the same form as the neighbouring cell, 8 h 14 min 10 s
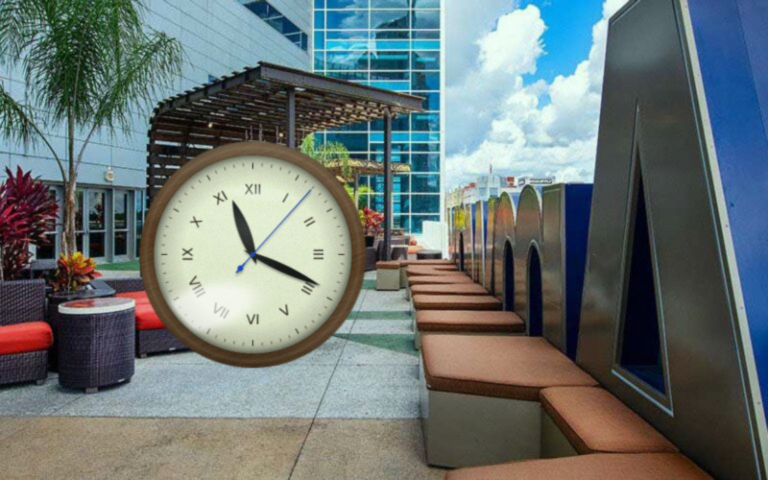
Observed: 11 h 19 min 07 s
